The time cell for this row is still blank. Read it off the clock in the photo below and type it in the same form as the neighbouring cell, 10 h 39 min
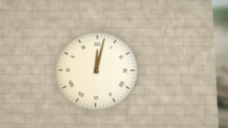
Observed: 12 h 02 min
